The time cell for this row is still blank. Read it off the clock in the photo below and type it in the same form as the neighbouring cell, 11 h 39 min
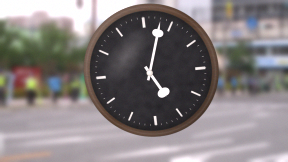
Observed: 5 h 03 min
